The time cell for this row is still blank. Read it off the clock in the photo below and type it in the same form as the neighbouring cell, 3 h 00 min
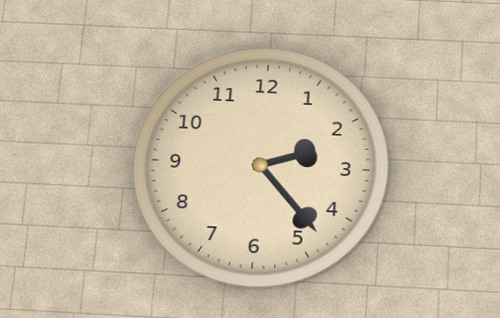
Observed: 2 h 23 min
